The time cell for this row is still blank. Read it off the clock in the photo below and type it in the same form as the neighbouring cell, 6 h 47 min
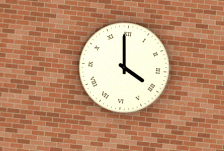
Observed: 3 h 59 min
